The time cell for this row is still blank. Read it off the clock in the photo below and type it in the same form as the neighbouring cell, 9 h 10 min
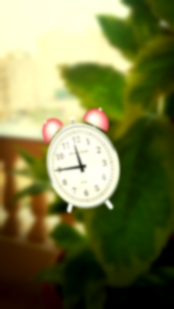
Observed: 11 h 45 min
